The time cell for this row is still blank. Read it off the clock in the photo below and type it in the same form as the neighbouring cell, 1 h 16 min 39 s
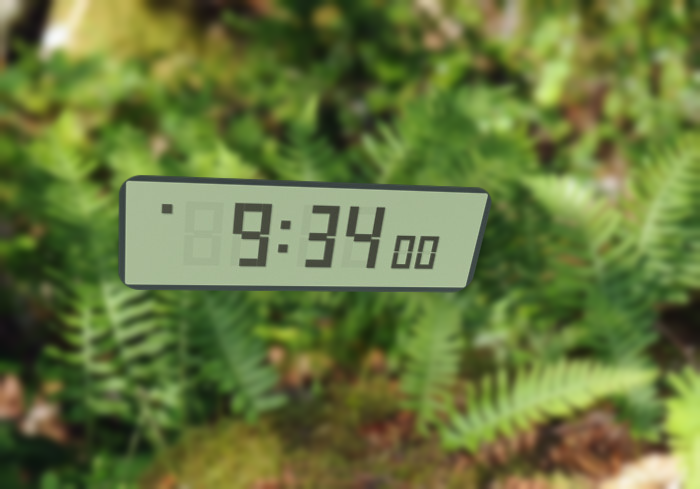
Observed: 9 h 34 min 00 s
